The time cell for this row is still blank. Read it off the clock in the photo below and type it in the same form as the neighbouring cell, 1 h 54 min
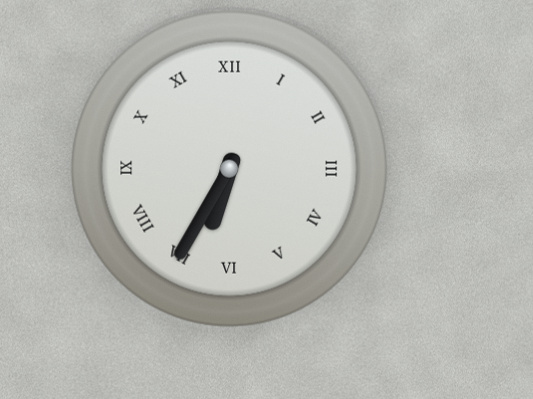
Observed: 6 h 35 min
